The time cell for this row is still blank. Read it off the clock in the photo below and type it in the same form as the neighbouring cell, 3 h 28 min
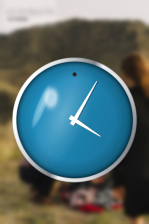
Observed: 4 h 05 min
